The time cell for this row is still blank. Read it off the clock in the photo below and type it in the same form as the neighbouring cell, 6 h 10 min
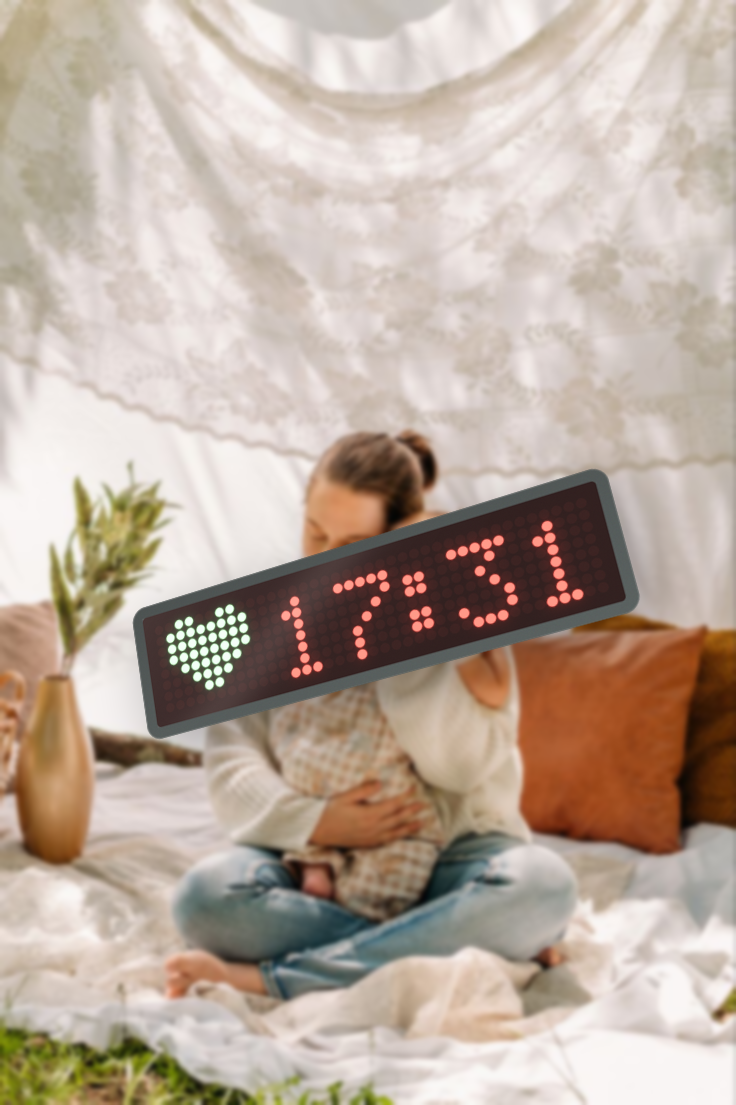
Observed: 17 h 31 min
